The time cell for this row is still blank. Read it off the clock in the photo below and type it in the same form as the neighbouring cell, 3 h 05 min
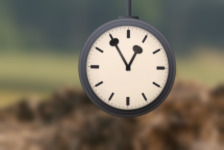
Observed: 12 h 55 min
